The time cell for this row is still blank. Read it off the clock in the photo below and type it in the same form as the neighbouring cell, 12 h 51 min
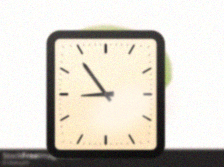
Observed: 8 h 54 min
